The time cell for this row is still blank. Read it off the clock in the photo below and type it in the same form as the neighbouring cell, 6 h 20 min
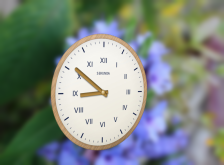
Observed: 8 h 51 min
